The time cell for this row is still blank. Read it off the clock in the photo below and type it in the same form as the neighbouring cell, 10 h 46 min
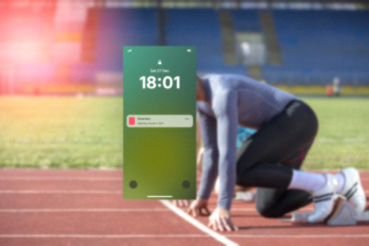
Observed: 18 h 01 min
